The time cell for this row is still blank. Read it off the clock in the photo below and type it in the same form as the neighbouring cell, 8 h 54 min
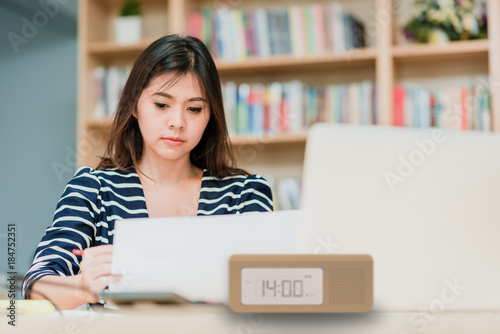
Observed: 14 h 00 min
